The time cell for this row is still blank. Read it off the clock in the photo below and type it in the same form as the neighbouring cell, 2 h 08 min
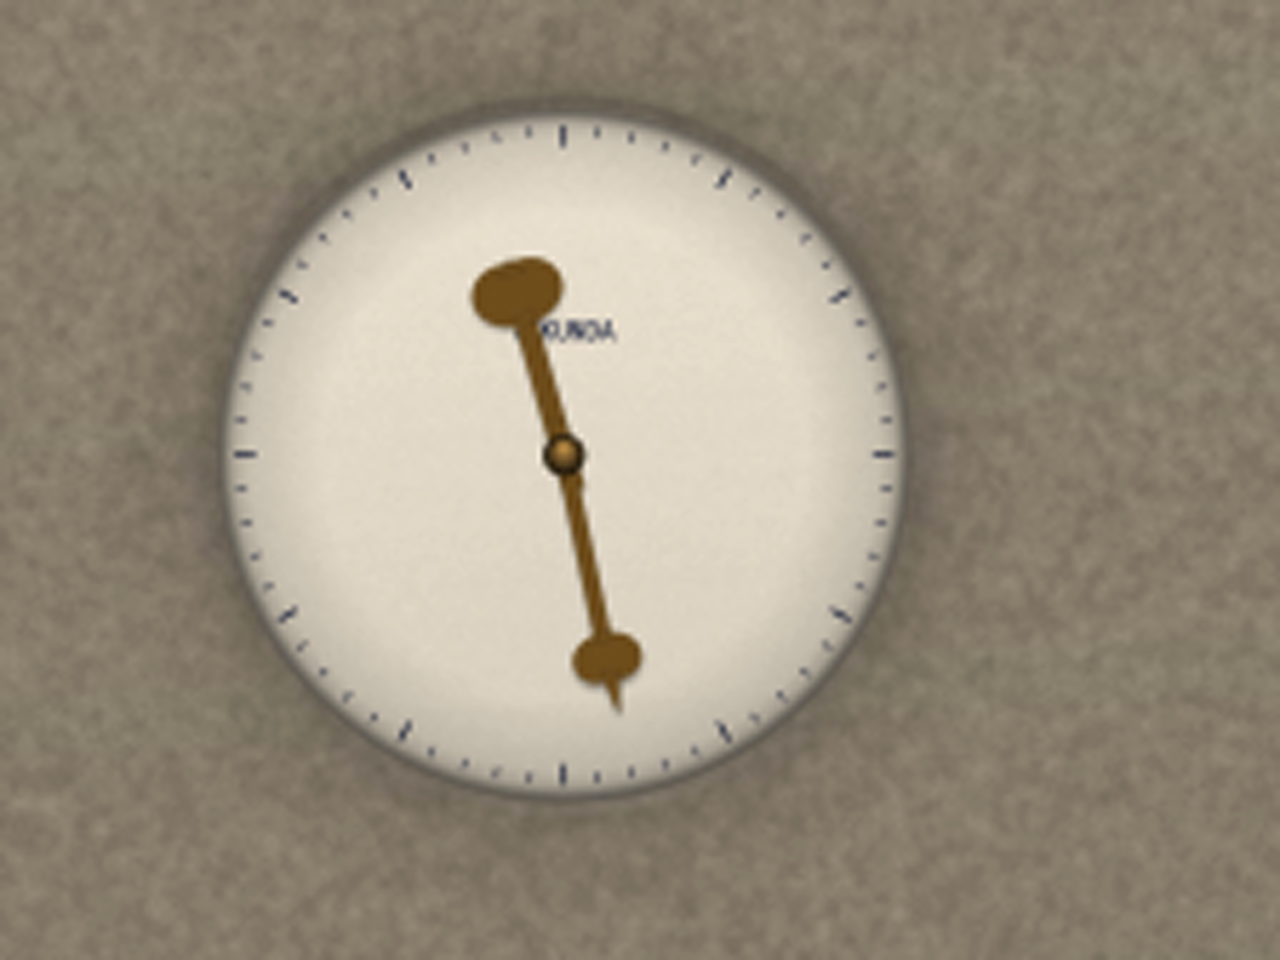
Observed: 11 h 28 min
